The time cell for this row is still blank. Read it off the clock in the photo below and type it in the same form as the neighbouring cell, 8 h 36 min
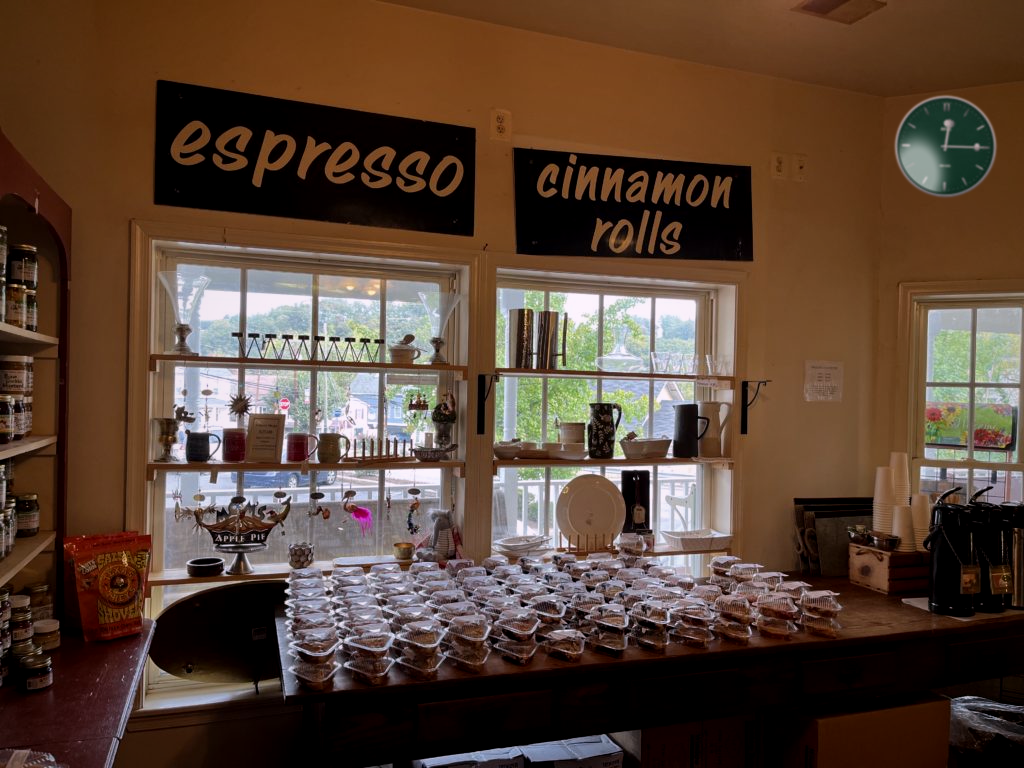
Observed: 12 h 15 min
